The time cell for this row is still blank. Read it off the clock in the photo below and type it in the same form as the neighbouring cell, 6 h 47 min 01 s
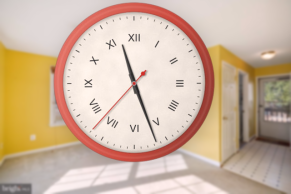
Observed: 11 h 26 min 37 s
